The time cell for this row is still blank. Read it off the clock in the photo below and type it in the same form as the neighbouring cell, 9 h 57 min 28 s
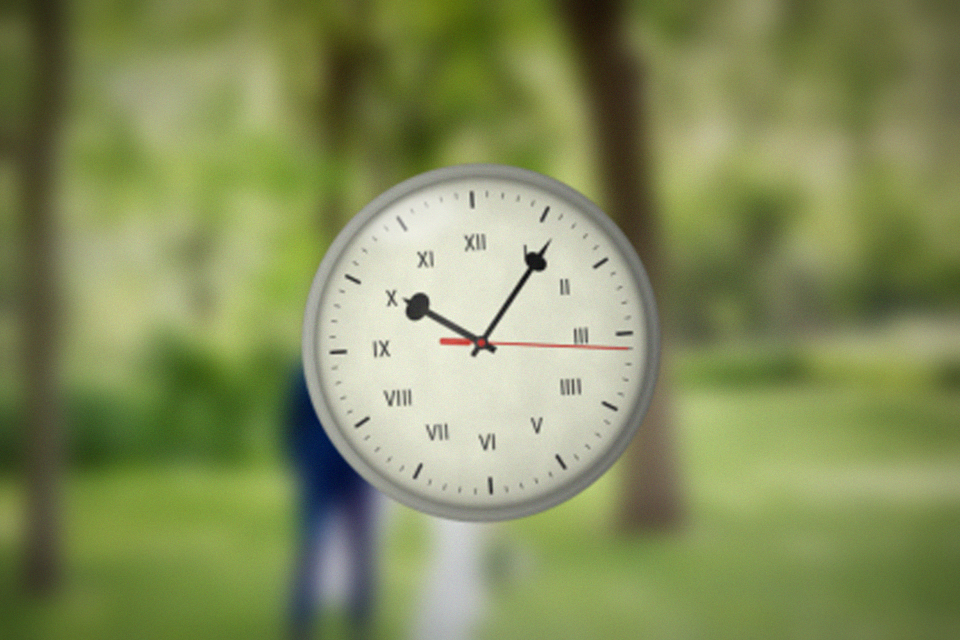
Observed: 10 h 06 min 16 s
